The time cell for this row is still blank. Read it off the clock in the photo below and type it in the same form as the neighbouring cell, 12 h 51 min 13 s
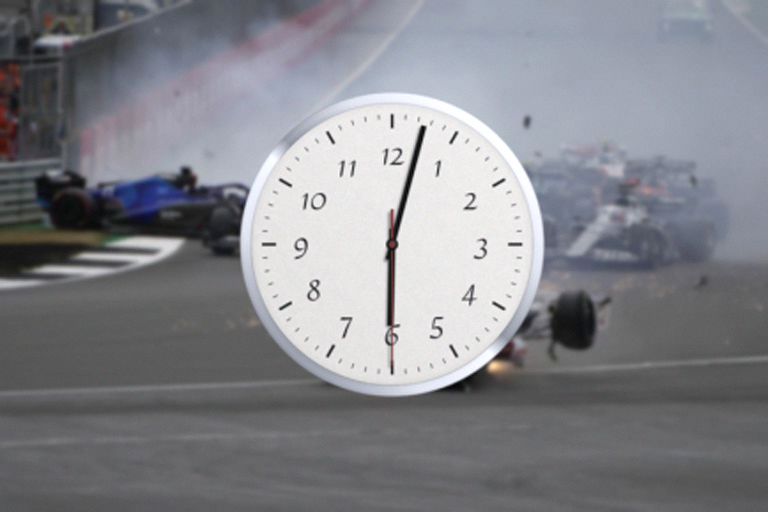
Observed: 6 h 02 min 30 s
